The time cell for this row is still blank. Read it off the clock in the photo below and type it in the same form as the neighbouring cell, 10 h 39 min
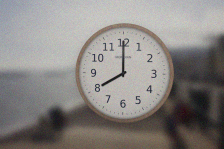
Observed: 8 h 00 min
